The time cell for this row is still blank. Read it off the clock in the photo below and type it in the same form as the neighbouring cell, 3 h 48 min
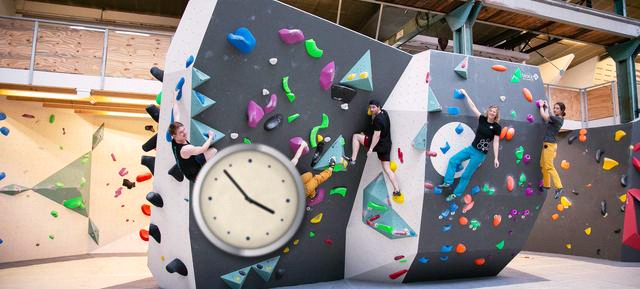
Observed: 3 h 53 min
